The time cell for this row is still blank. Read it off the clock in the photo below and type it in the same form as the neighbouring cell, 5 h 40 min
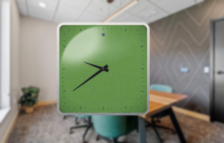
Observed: 9 h 39 min
